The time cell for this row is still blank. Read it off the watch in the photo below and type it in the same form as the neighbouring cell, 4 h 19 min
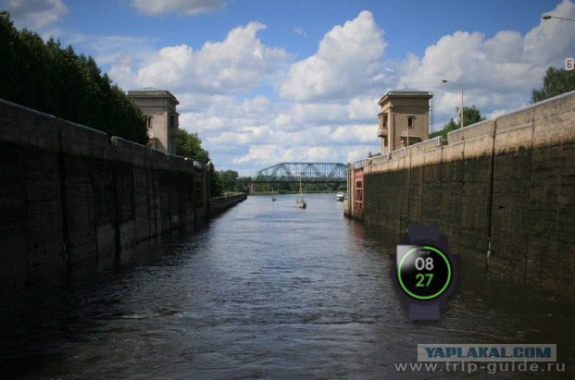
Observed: 8 h 27 min
